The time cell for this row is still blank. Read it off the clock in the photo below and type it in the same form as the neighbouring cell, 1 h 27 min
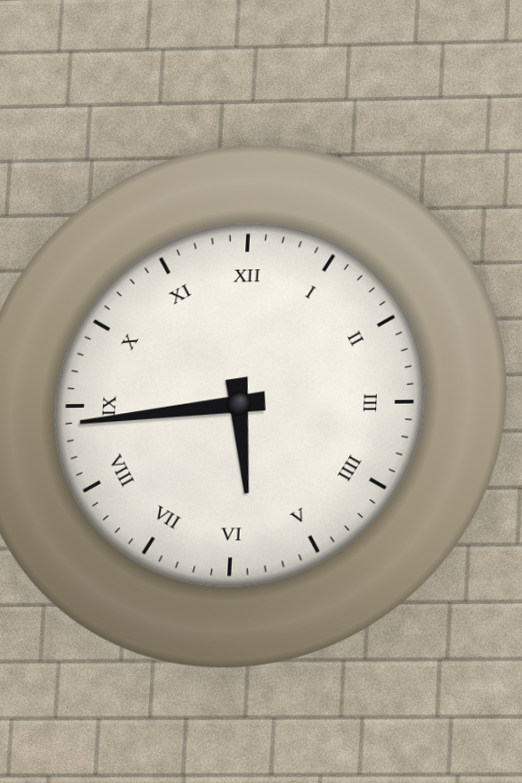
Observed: 5 h 44 min
